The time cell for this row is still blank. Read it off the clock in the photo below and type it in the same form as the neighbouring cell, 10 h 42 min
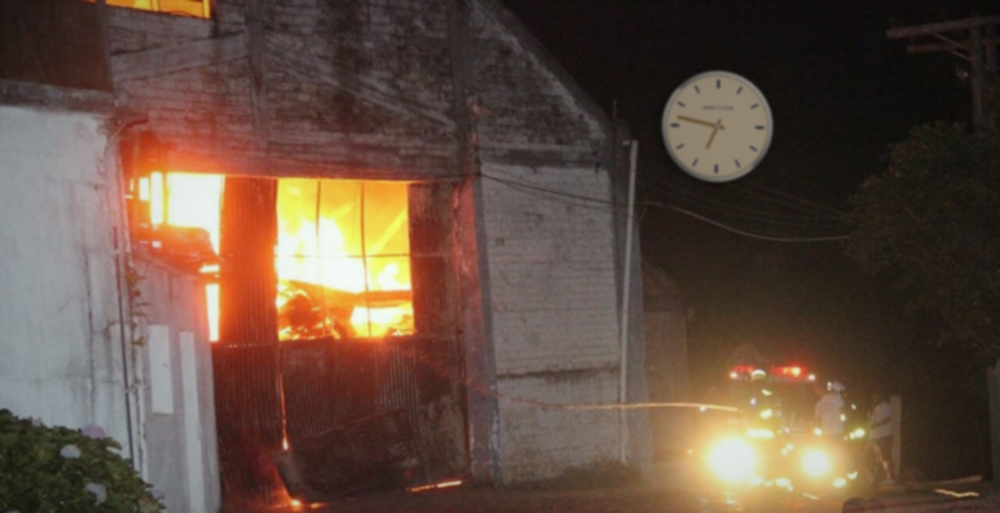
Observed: 6 h 47 min
